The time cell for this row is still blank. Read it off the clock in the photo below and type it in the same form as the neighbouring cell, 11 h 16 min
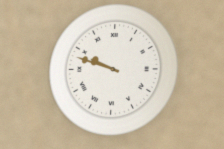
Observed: 9 h 48 min
